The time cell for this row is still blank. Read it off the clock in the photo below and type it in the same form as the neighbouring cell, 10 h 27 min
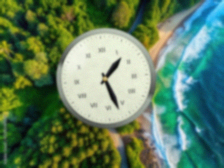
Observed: 1 h 27 min
